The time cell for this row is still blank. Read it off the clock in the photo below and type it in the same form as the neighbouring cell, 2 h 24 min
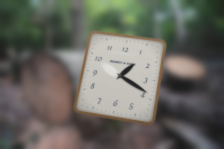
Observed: 1 h 19 min
